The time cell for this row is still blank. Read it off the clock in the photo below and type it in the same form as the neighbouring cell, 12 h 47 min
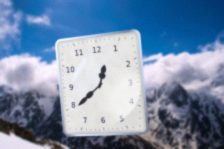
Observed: 12 h 39 min
